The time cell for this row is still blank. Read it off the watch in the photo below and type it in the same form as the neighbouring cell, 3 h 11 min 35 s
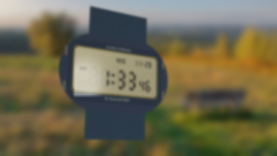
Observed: 1 h 33 min 46 s
